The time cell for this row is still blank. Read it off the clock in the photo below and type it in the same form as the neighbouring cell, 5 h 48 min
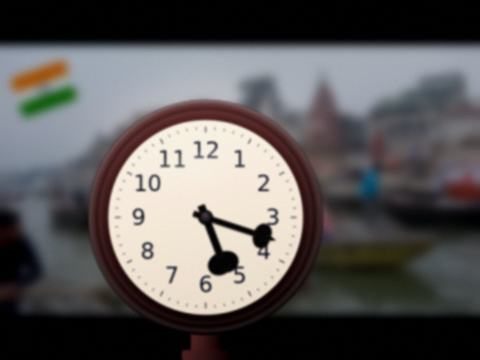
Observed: 5 h 18 min
